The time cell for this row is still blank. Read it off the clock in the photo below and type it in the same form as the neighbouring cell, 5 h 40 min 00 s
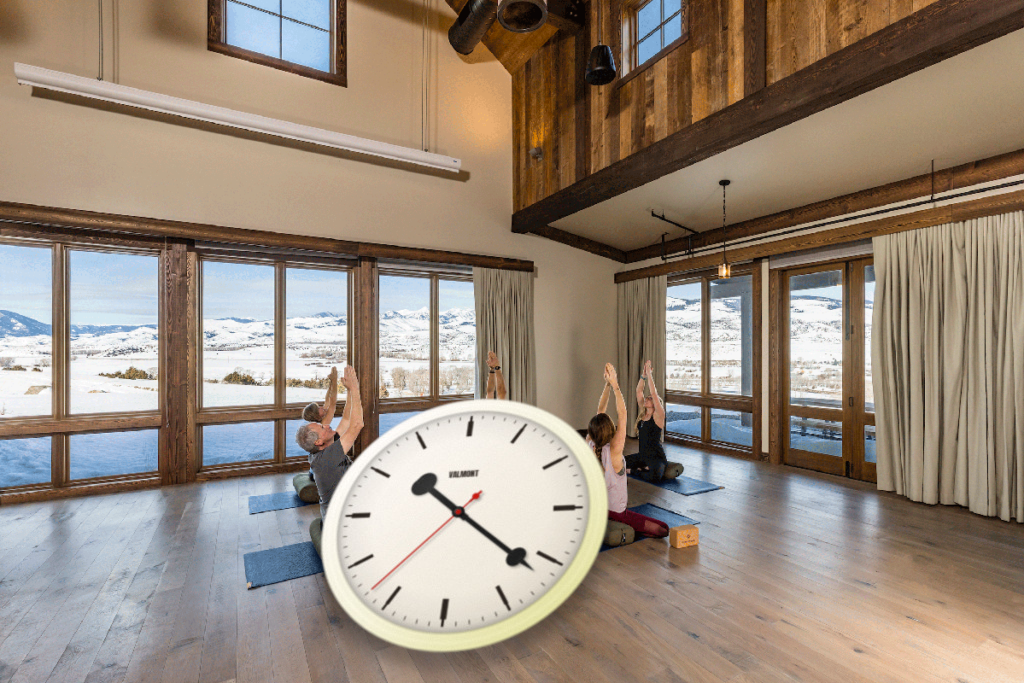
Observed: 10 h 21 min 37 s
